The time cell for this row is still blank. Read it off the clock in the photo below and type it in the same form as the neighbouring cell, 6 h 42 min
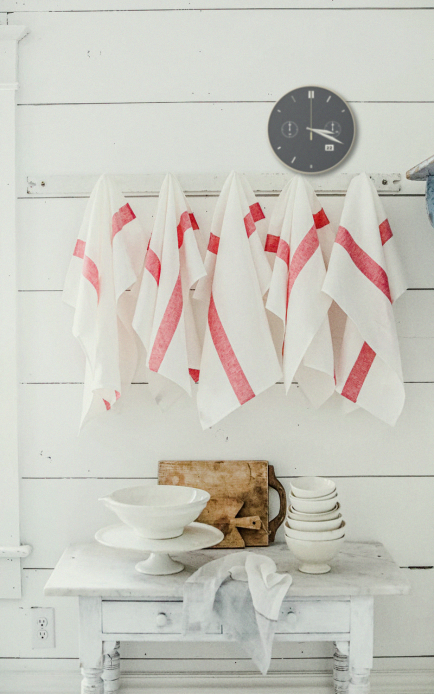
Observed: 3 h 19 min
